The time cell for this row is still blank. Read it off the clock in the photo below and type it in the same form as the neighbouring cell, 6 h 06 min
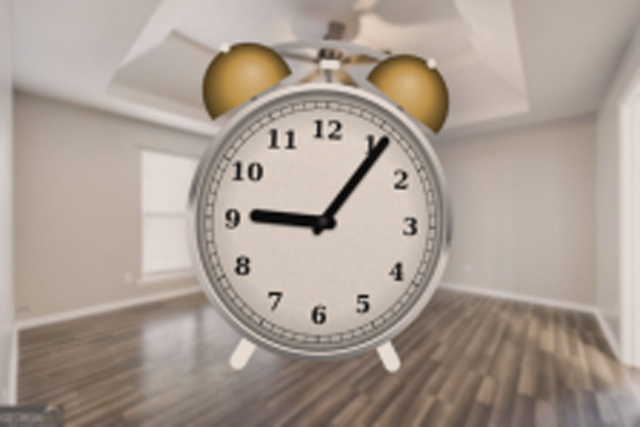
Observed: 9 h 06 min
